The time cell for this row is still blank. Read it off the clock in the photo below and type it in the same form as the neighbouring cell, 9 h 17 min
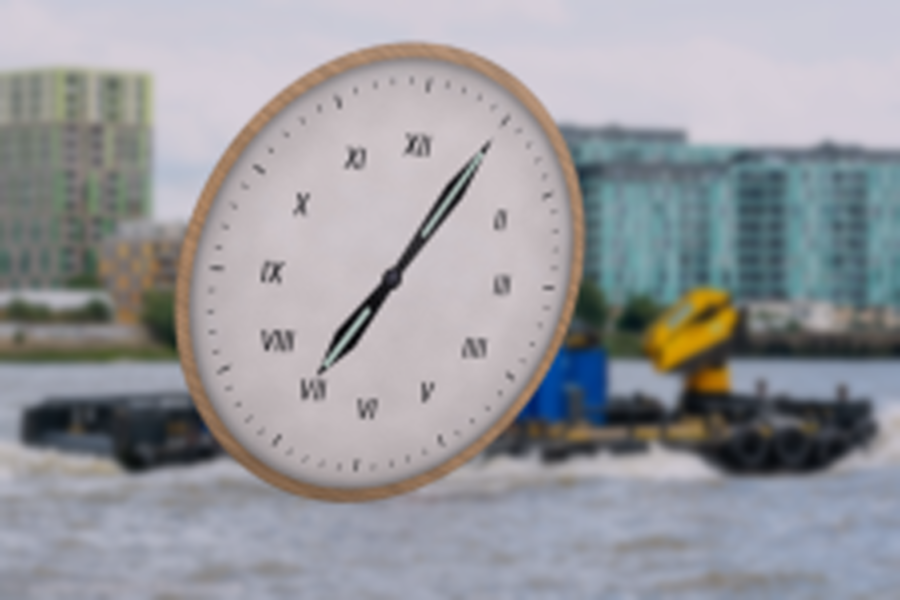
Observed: 7 h 05 min
